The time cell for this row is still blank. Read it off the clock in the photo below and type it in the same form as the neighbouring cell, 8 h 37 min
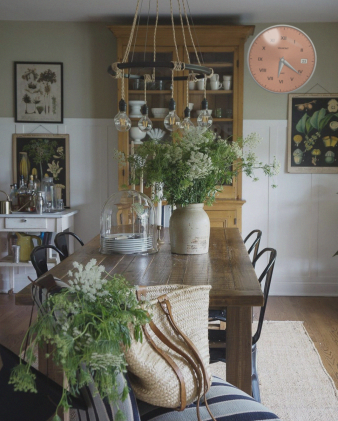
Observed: 6 h 21 min
